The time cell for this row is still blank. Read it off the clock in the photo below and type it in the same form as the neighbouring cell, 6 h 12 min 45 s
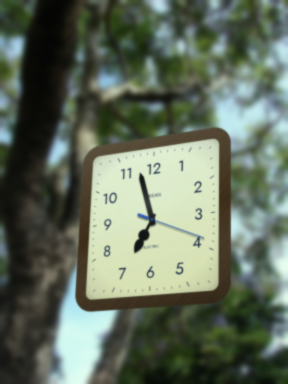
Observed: 6 h 57 min 19 s
